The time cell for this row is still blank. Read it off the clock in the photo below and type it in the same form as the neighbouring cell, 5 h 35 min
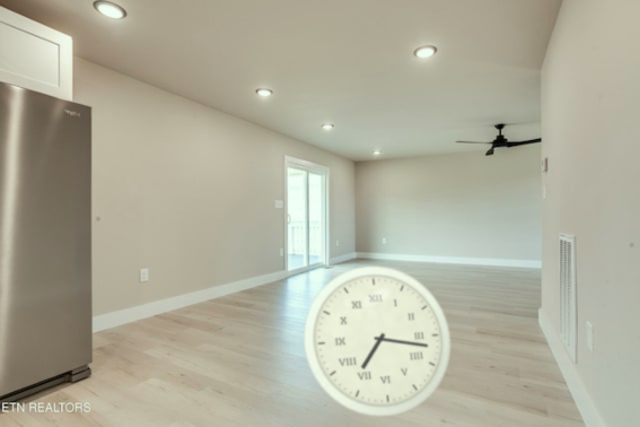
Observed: 7 h 17 min
